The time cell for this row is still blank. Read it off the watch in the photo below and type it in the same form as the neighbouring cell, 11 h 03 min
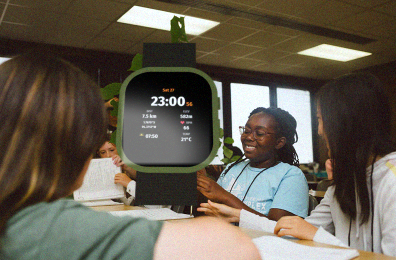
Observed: 23 h 00 min
